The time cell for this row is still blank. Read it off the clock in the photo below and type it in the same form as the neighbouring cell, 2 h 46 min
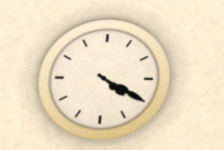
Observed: 4 h 20 min
